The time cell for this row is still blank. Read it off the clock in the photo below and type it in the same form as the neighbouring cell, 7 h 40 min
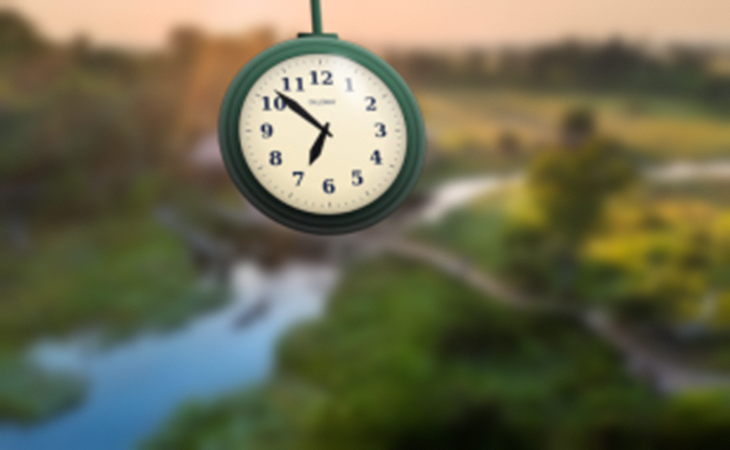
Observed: 6 h 52 min
